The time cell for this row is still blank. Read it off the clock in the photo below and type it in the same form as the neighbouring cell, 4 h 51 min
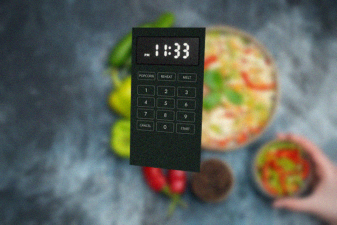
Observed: 11 h 33 min
